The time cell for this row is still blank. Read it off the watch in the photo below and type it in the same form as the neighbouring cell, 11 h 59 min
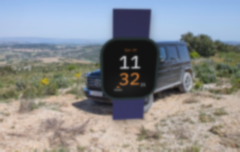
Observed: 11 h 32 min
